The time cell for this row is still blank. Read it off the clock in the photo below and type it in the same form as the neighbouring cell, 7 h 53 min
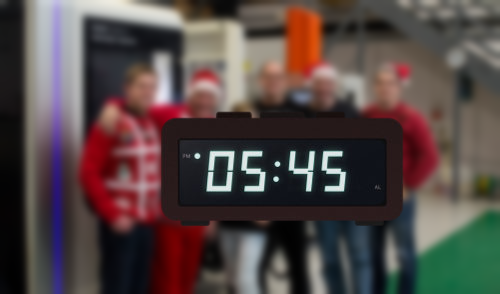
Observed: 5 h 45 min
